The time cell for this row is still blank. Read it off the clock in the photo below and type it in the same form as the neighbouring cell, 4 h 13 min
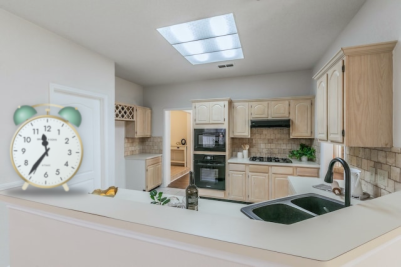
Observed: 11 h 36 min
